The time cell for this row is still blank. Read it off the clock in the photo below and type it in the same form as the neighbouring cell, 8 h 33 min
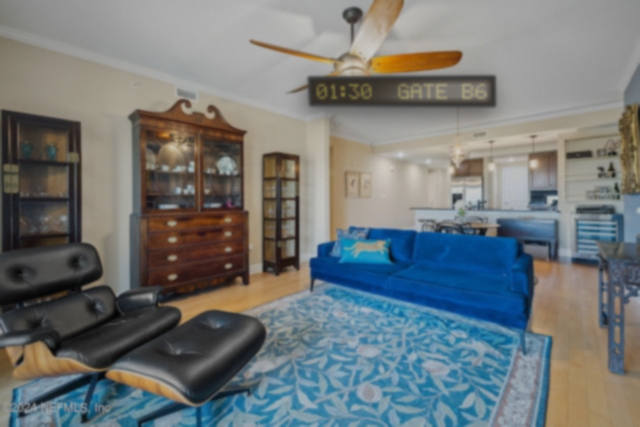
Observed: 1 h 30 min
